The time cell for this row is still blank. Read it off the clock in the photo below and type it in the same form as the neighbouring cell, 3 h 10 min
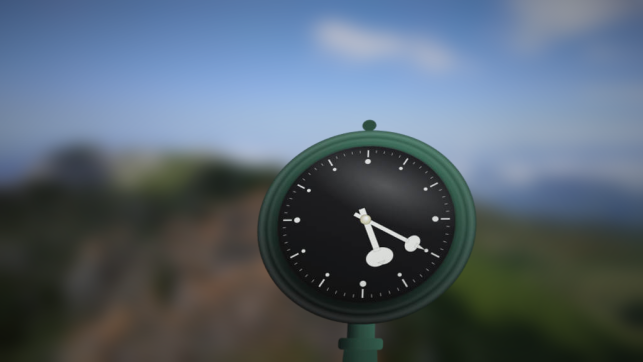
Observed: 5 h 20 min
